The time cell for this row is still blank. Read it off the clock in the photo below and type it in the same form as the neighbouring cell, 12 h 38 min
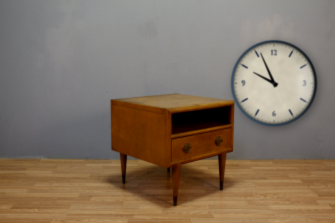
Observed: 9 h 56 min
